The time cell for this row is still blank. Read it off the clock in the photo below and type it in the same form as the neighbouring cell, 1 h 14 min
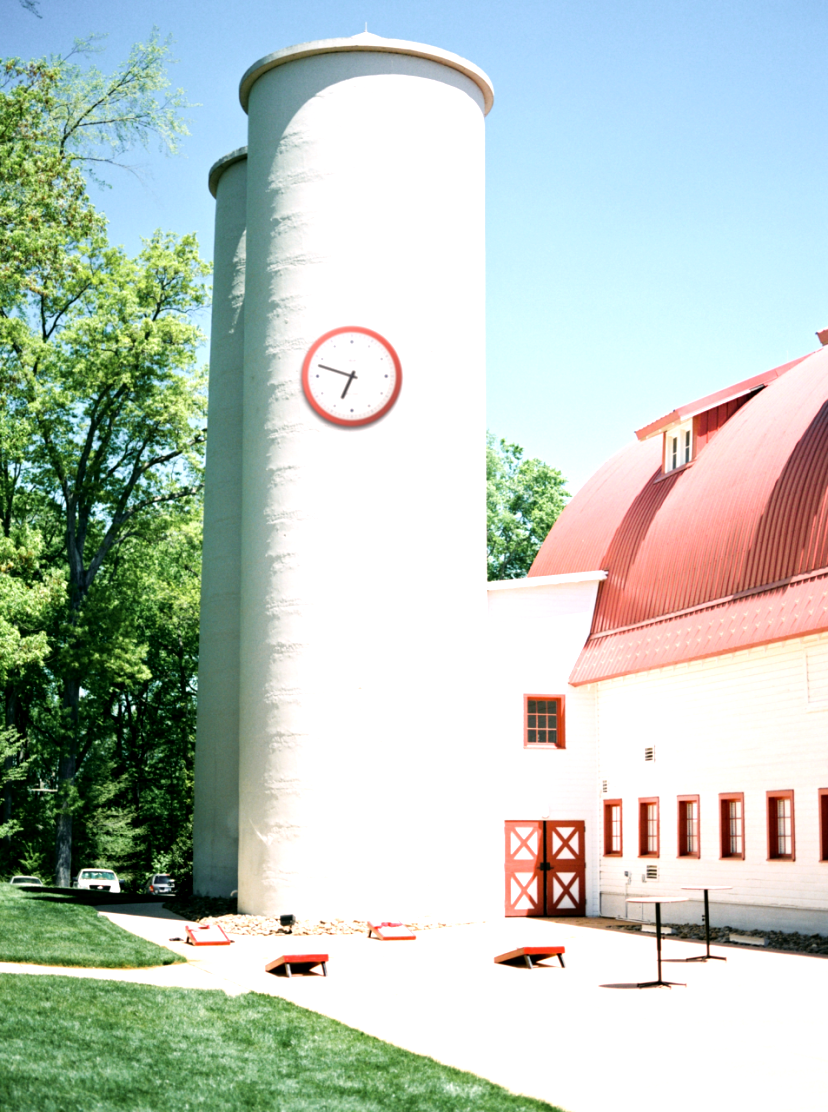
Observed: 6 h 48 min
